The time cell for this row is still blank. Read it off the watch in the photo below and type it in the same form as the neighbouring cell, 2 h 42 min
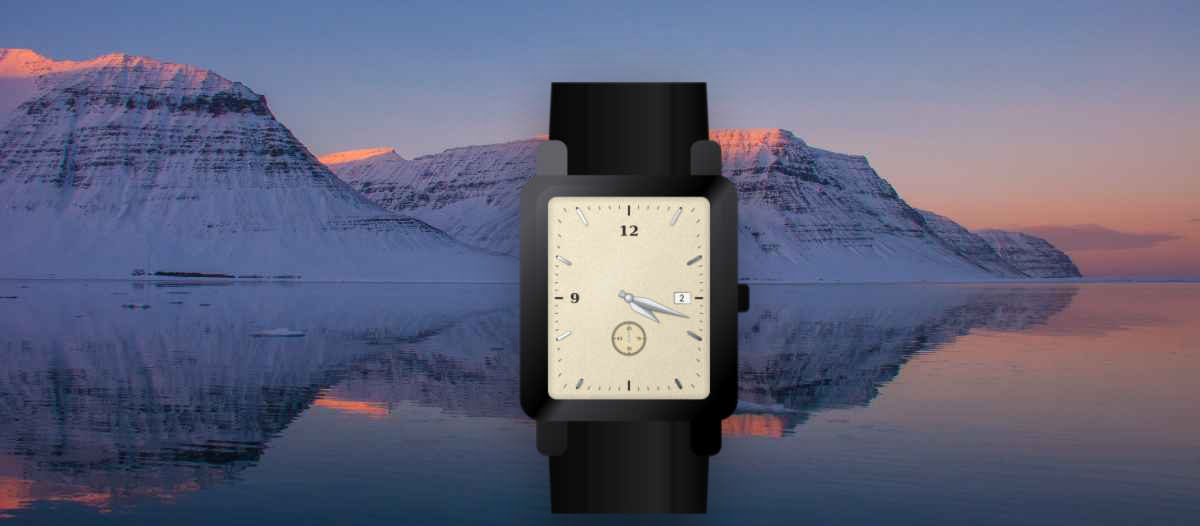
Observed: 4 h 18 min
